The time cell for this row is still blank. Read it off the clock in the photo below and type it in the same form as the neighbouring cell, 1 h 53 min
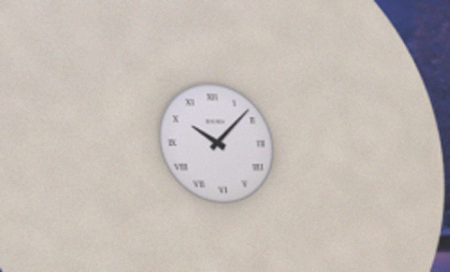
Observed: 10 h 08 min
